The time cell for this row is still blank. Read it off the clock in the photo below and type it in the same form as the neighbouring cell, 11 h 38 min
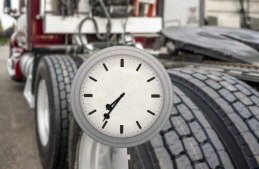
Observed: 7 h 36 min
